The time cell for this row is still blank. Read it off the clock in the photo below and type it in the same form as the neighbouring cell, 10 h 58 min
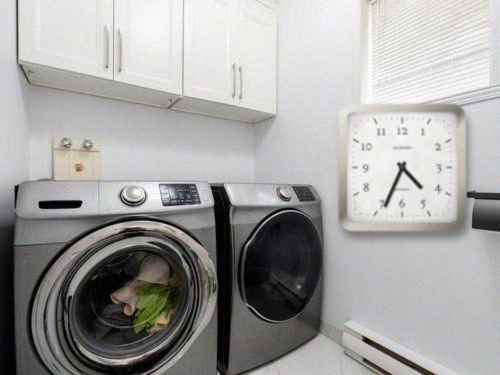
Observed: 4 h 34 min
